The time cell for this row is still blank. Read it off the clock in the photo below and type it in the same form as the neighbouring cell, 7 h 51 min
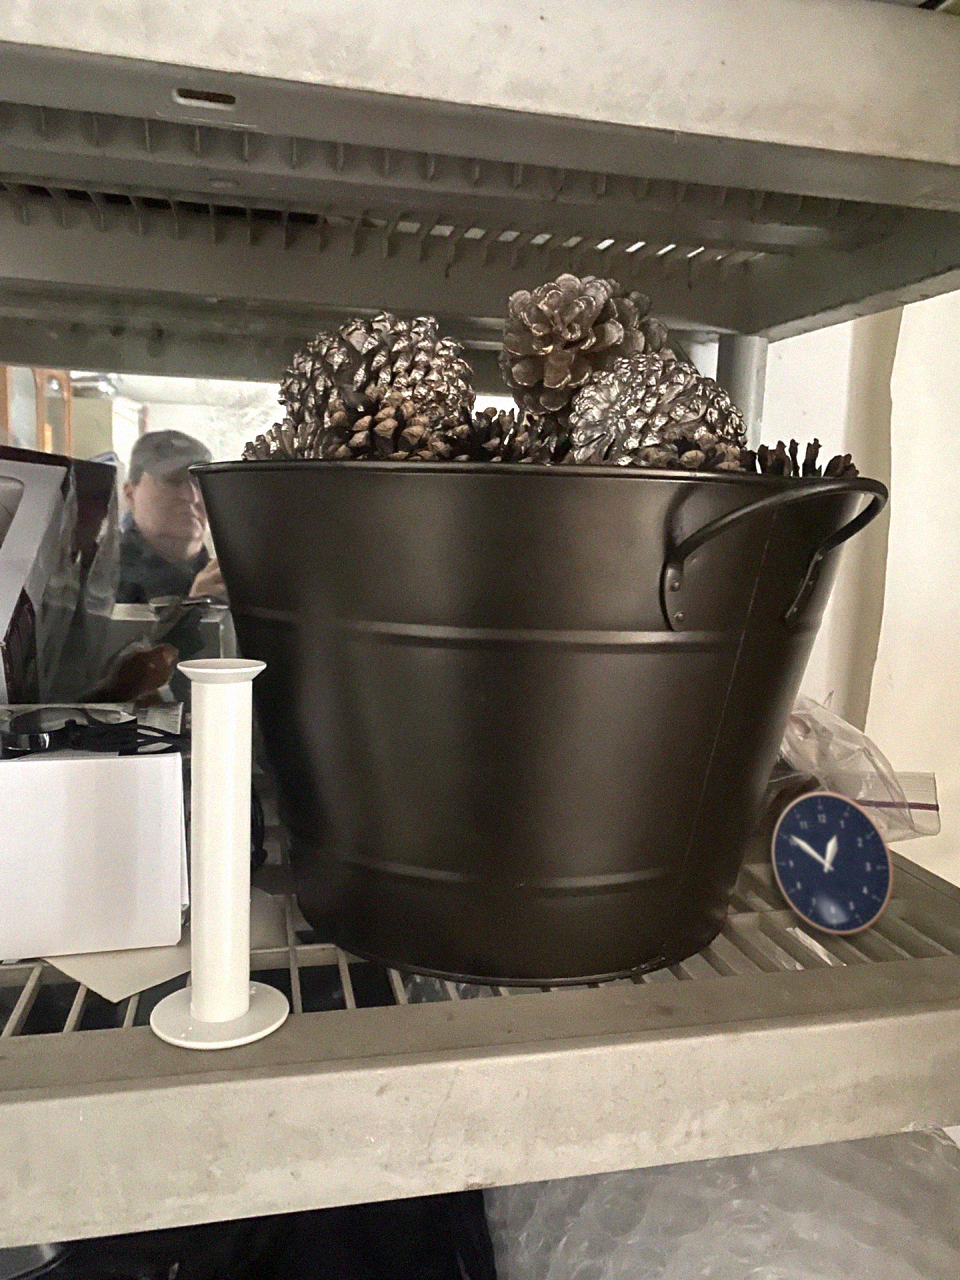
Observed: 12 h 51 min
